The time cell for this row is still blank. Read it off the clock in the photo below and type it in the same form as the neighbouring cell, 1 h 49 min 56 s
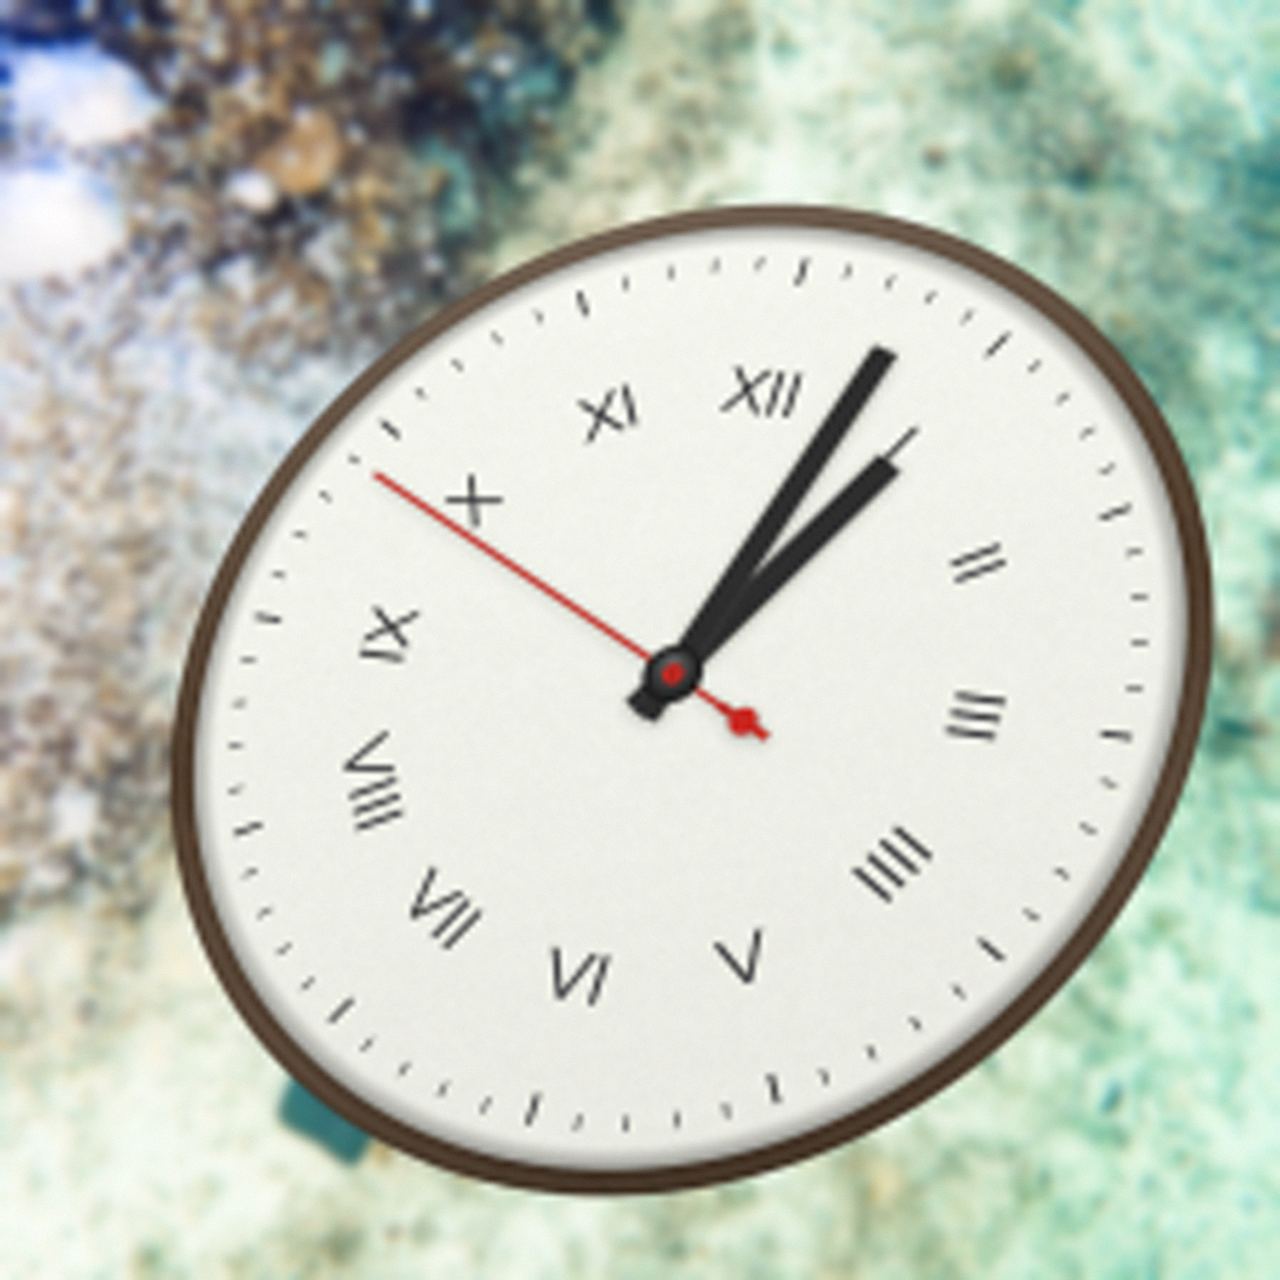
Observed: 1 h 02 min 49 s
